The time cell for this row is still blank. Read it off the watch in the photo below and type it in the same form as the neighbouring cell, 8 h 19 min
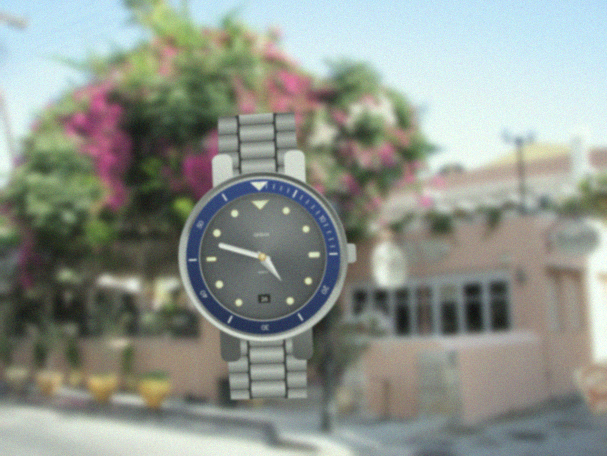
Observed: 4 h 48 min
